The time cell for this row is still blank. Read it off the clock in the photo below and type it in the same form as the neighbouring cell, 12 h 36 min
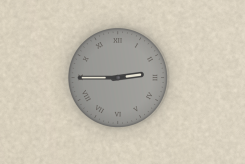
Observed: 2 h 45 min
